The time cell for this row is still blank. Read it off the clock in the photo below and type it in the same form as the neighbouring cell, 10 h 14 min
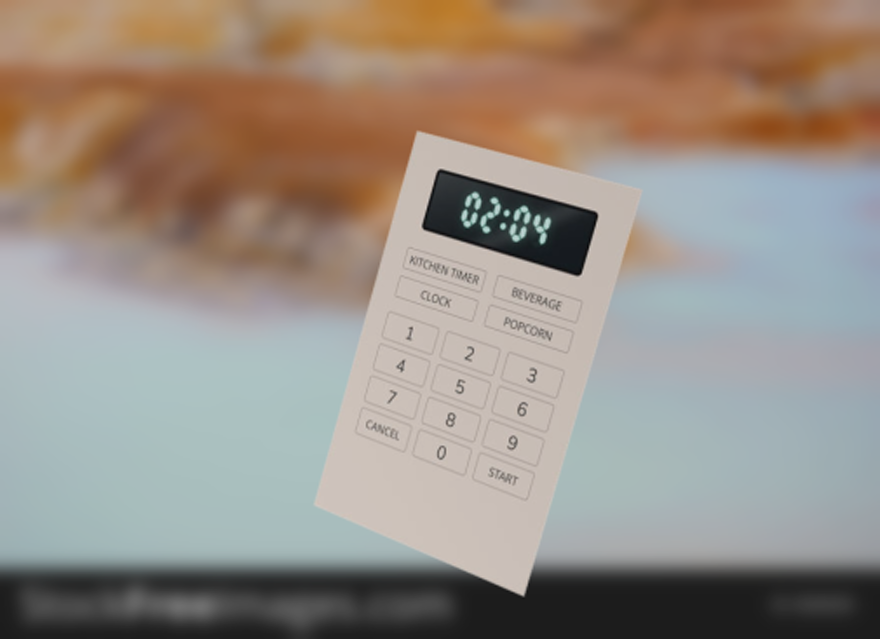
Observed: 2 h 04 min
